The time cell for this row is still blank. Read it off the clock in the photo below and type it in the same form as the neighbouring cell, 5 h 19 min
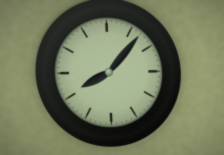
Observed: 8 h 07 min
